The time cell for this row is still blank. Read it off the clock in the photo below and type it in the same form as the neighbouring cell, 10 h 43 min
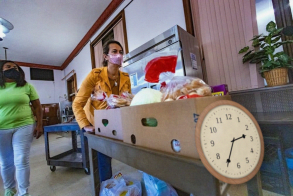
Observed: 2 h 35 min
